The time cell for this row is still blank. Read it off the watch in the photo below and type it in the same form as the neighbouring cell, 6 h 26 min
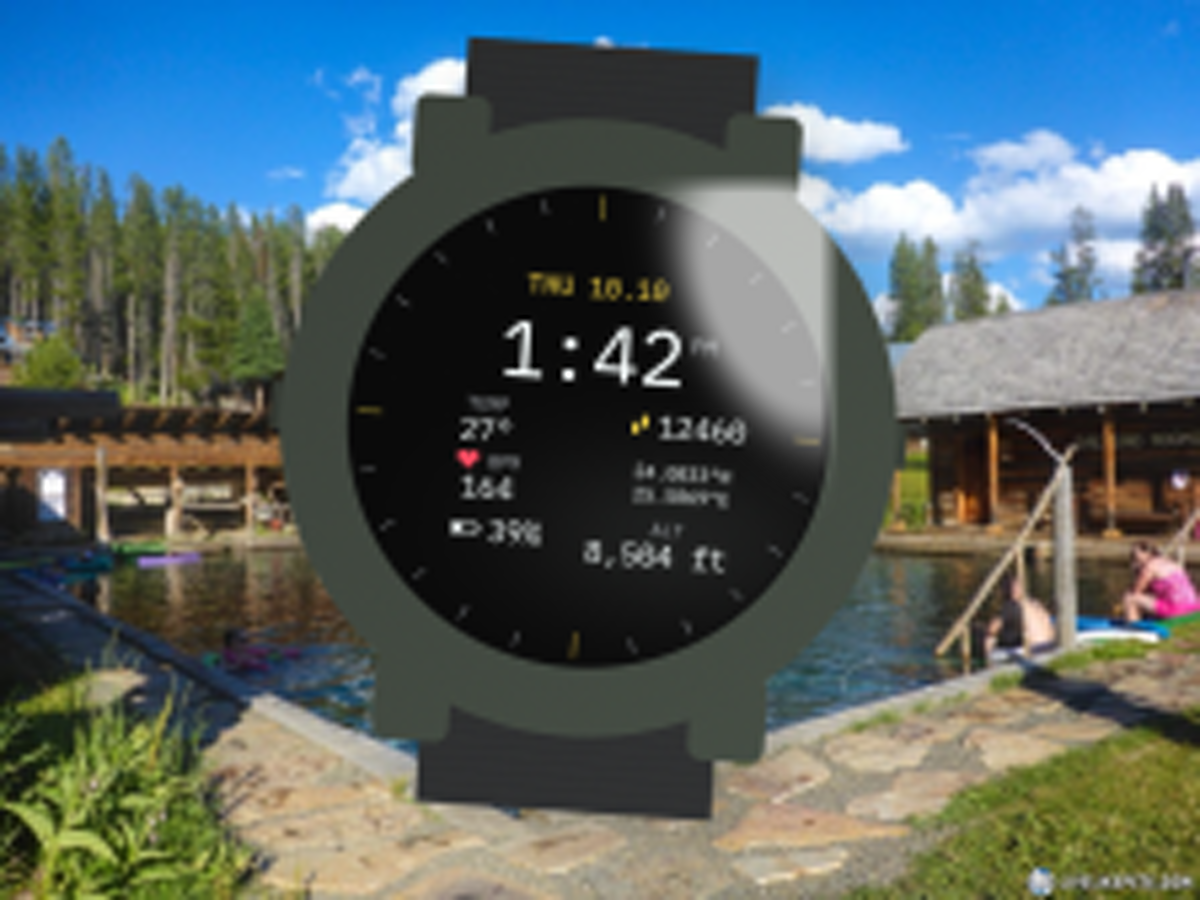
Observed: 1 h 42 min
